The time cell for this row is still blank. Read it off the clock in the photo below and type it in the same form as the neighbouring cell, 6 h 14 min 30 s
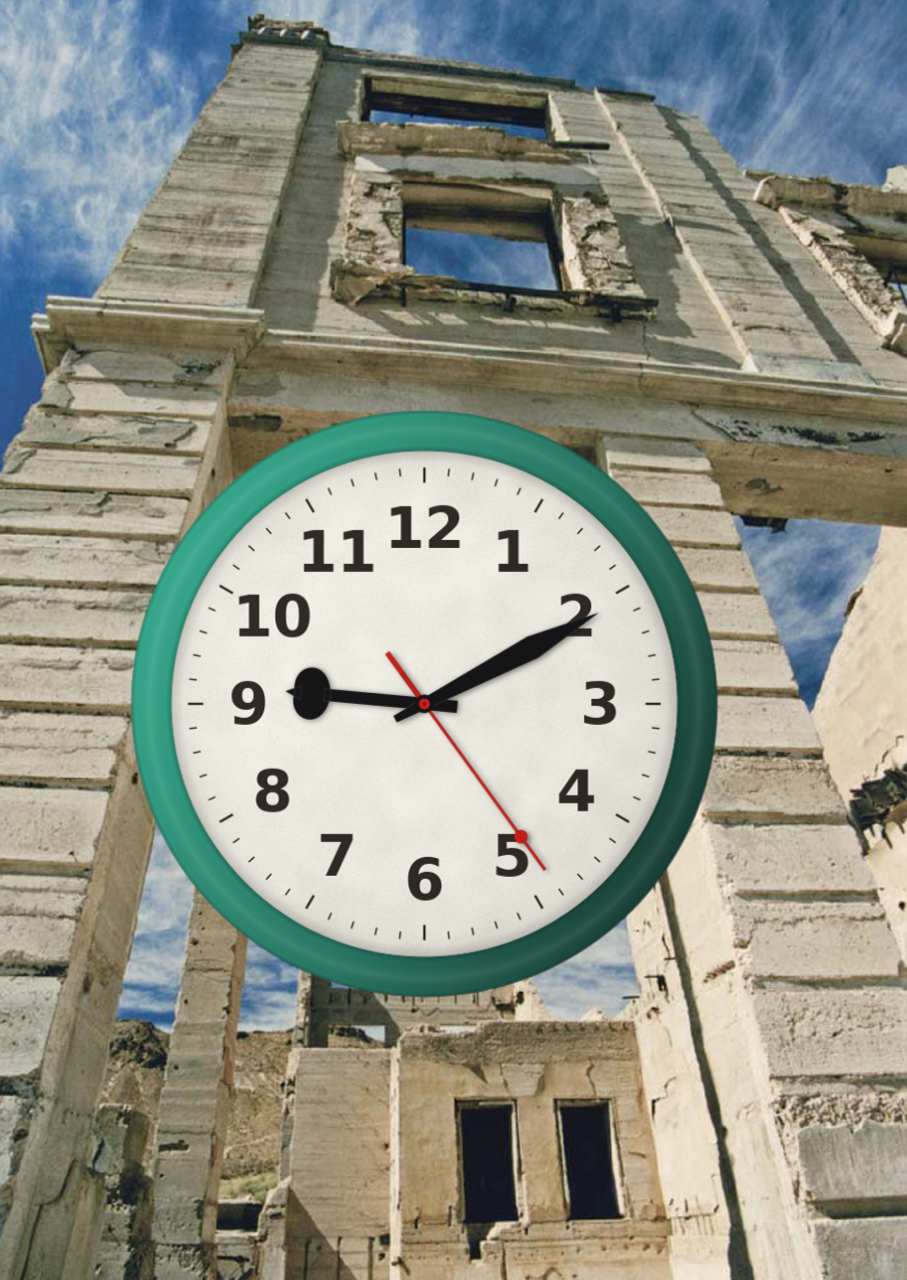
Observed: 9 h 10 min 24 s
